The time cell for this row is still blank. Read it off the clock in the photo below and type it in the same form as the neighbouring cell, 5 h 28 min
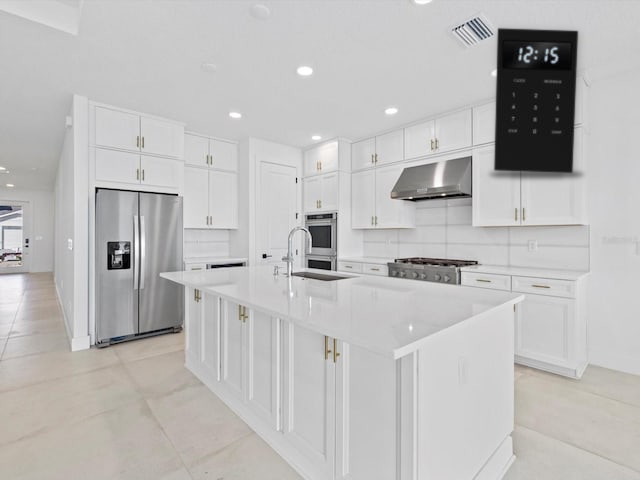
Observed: 12 h 15 min
